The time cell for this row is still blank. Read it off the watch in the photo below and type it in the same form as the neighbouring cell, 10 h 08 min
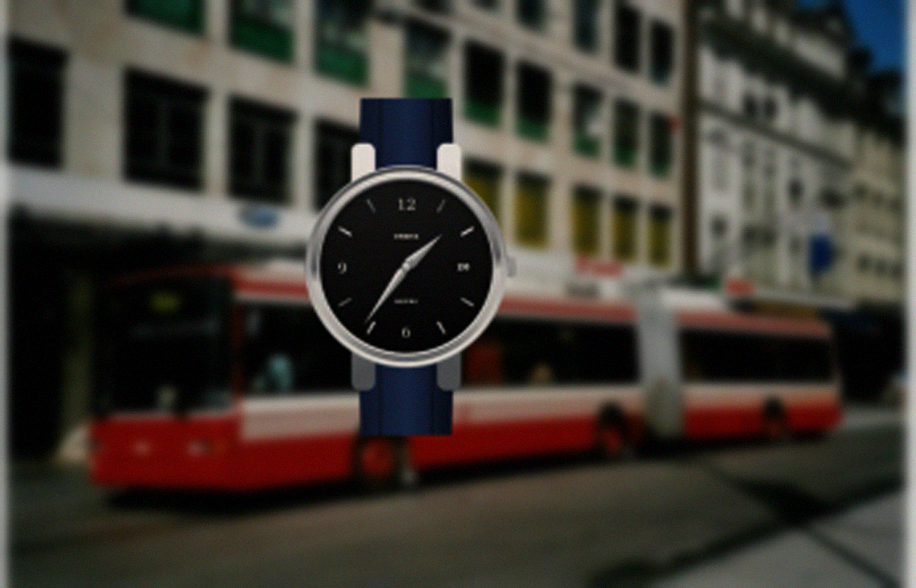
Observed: 1 h 36 min
